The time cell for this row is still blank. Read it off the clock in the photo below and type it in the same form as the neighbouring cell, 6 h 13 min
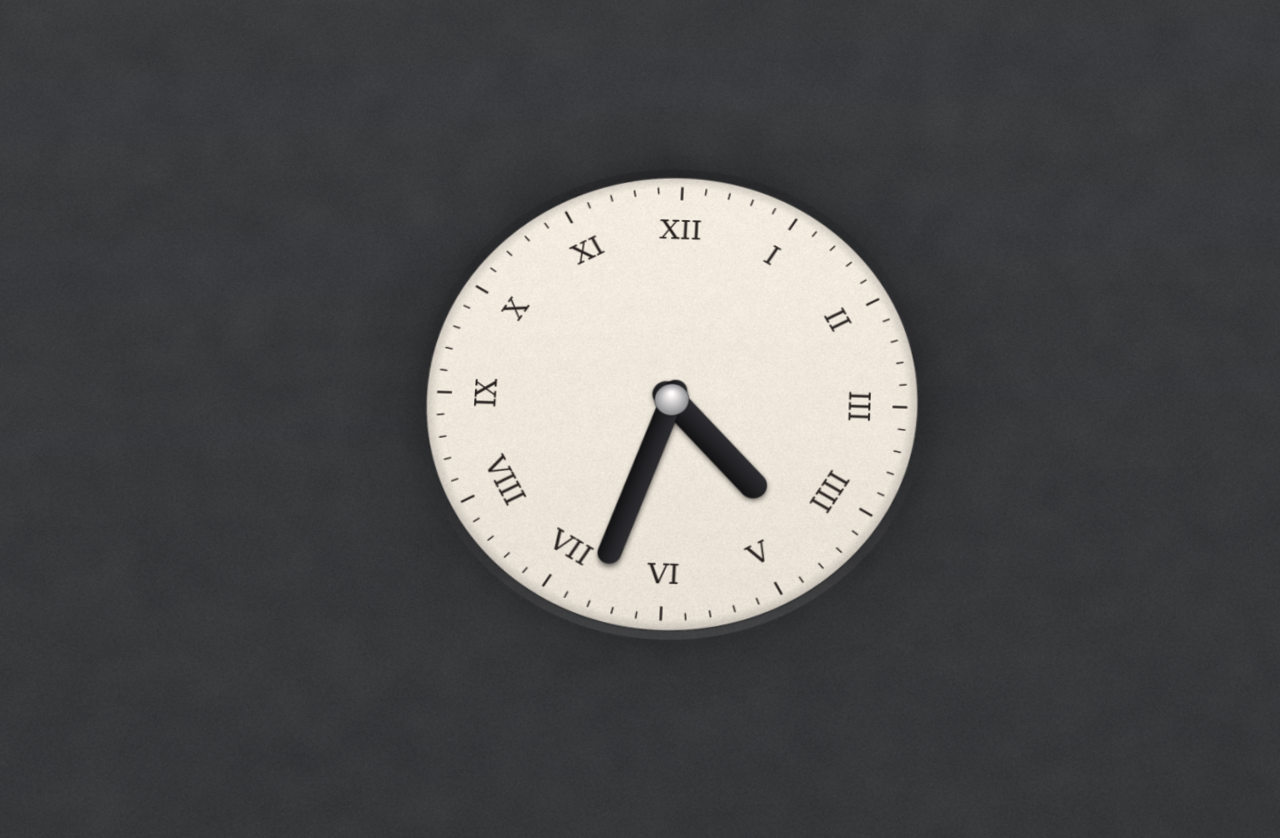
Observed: 4 h 33 min
